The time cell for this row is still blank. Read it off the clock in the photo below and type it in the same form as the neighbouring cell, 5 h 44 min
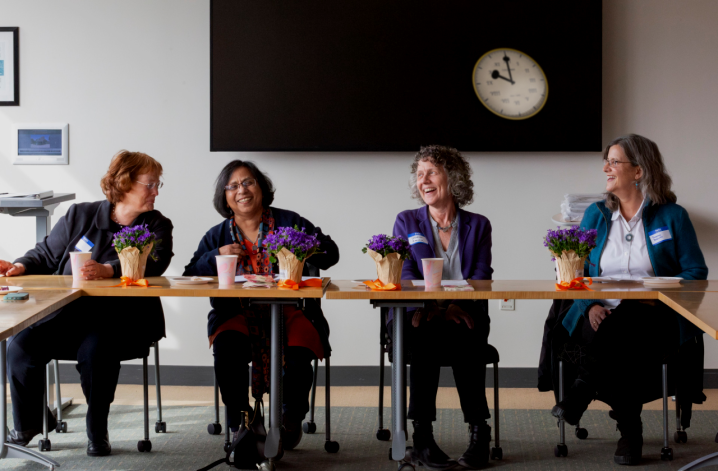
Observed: 10 h 00 min
